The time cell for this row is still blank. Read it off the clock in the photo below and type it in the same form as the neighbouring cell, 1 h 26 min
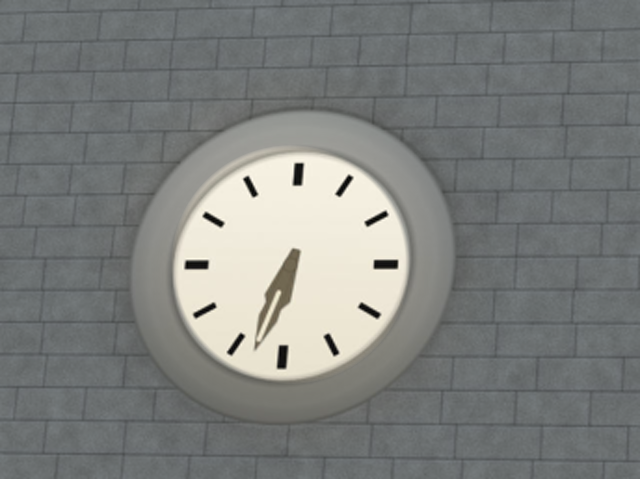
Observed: 6 h 33 min
